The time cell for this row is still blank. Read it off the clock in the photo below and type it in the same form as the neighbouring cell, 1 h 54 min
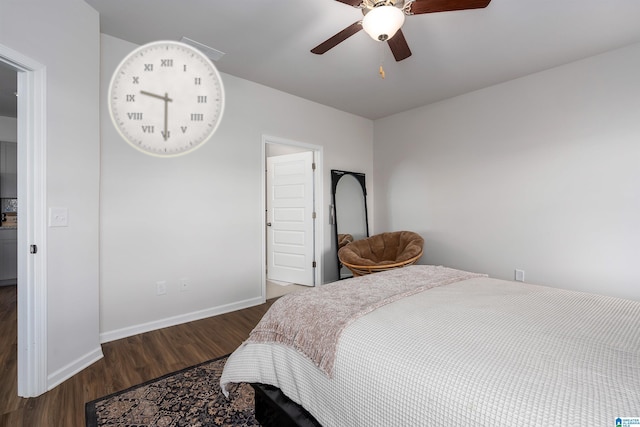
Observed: 9 h 30 min
